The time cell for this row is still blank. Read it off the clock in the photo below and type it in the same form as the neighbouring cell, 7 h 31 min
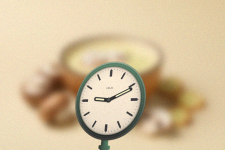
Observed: 9 h 11 min
